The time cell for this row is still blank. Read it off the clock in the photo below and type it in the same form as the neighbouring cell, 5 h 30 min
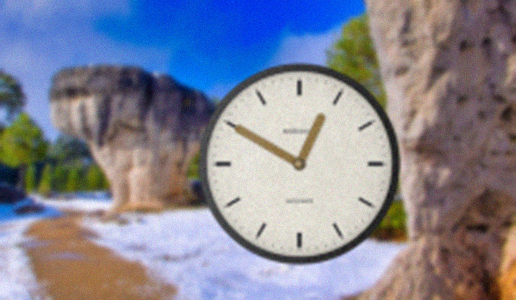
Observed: 12 h 50 min
